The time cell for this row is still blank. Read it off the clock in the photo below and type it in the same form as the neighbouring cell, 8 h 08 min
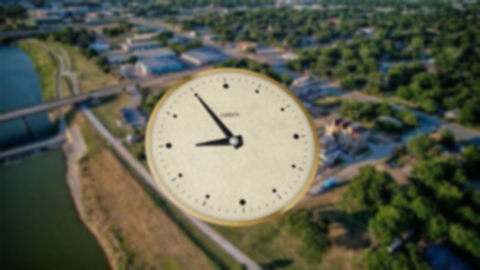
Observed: 8 h 55 min
